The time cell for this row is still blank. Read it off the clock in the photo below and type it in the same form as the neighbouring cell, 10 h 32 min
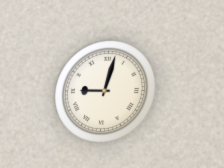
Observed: 9 h 02 min
